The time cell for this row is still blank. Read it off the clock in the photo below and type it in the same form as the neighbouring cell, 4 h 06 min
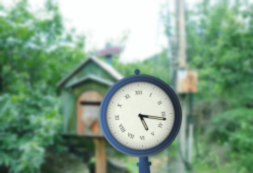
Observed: 5 h 17 min
